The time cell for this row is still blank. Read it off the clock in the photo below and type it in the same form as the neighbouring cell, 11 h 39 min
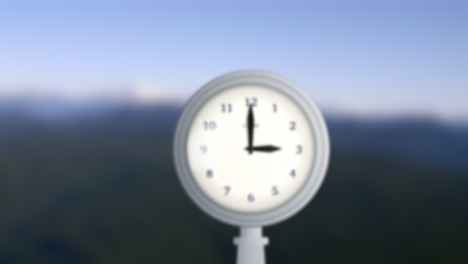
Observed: 3 h 00 min
